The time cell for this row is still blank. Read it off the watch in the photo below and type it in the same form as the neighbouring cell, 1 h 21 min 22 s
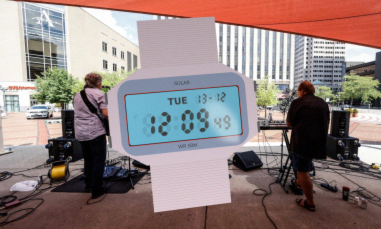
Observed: 12 h 09 min 49 s
